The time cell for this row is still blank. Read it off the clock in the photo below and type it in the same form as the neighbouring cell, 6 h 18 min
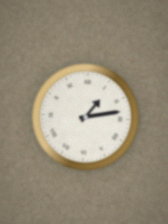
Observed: 1 h 13 min
